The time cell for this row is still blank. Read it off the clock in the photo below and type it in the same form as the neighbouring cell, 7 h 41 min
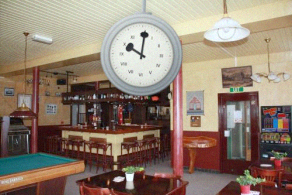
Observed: 10 h 01 min
